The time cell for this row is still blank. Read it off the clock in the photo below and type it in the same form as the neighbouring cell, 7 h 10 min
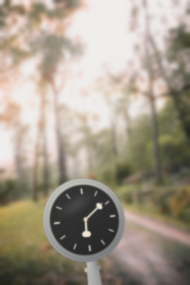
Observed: 6 h 09 min
